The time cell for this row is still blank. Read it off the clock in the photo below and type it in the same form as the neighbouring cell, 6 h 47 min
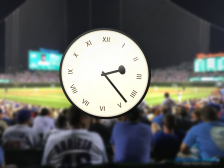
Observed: 2 h 23 min
